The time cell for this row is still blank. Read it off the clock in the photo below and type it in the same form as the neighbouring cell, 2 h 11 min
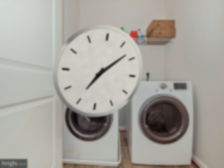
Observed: 7 h 08 min
